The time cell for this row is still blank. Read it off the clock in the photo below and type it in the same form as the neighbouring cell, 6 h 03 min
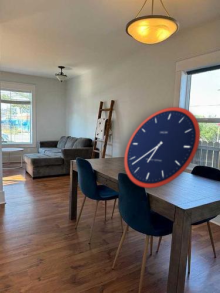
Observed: 6 h 38 min
